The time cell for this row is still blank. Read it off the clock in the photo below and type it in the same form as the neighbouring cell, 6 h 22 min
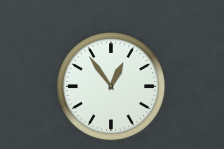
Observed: 12 h 54 min
